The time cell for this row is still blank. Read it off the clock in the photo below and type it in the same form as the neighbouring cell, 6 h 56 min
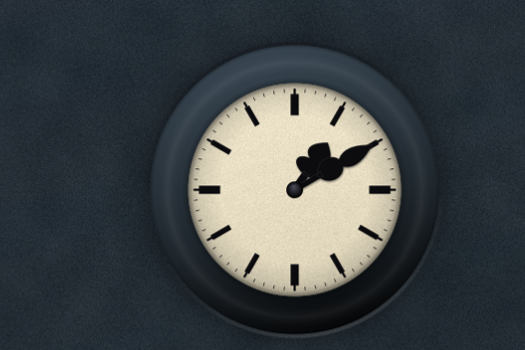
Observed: 1 h 10 min
